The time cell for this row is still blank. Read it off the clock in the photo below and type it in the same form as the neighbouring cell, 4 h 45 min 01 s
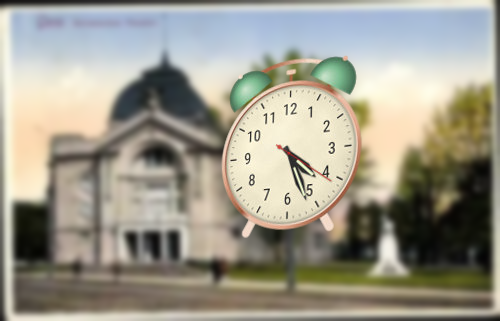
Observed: 4 h 26 min 21 s
